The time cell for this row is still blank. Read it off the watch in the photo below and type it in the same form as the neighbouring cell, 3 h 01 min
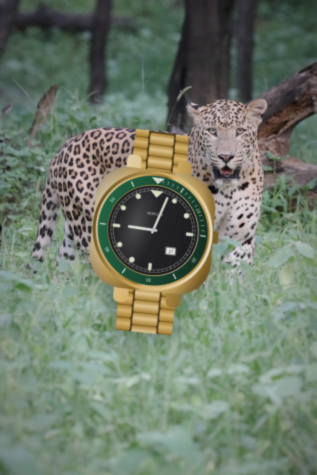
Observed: 9 h 03 min
